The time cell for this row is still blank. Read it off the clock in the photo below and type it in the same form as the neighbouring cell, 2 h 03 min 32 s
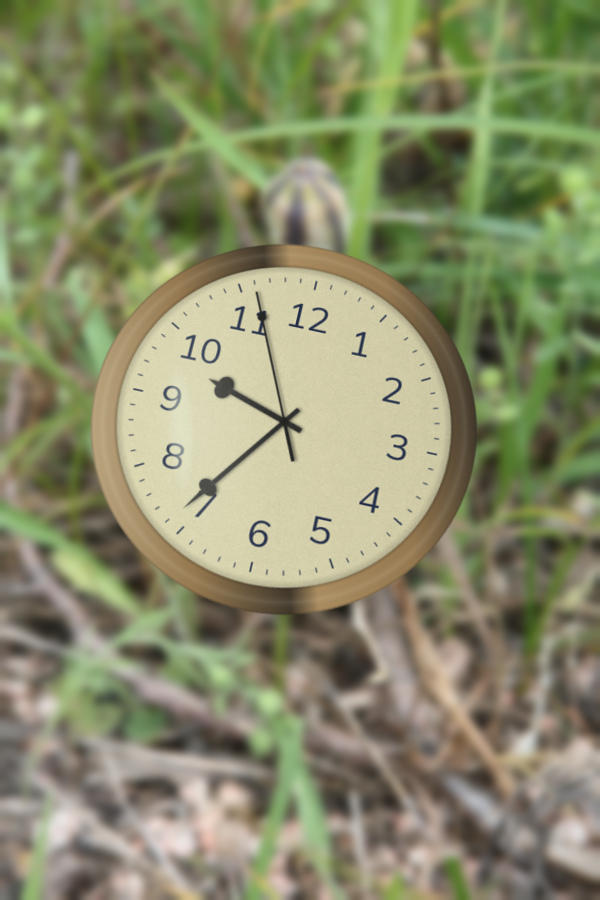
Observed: 9 h 35 min 56 s
